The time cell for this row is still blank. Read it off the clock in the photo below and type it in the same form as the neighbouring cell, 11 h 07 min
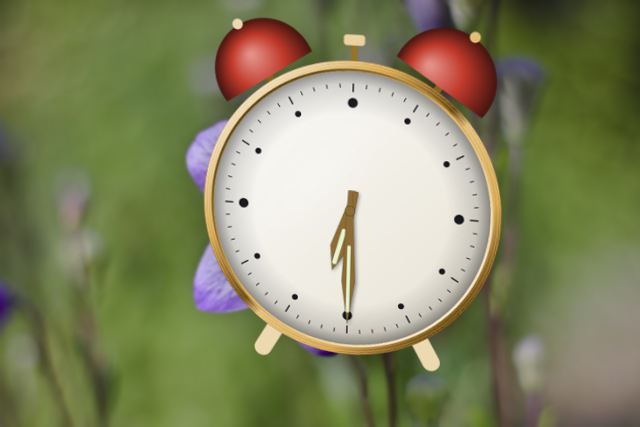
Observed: 6 h 30 min
